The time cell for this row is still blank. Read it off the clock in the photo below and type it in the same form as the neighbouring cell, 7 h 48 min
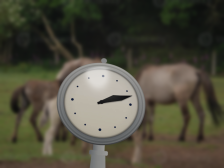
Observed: 2 h 12 min
